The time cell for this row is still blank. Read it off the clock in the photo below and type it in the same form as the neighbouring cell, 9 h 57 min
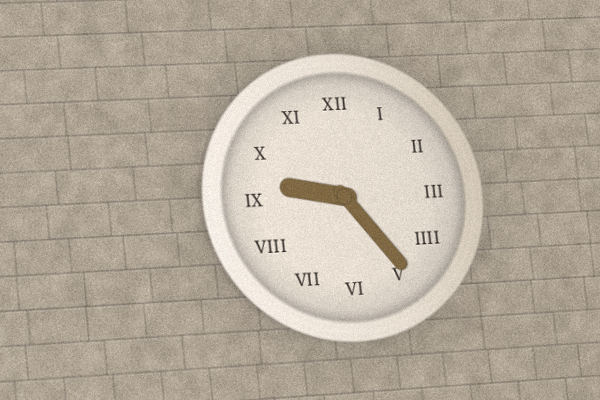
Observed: 9 h 24 min
